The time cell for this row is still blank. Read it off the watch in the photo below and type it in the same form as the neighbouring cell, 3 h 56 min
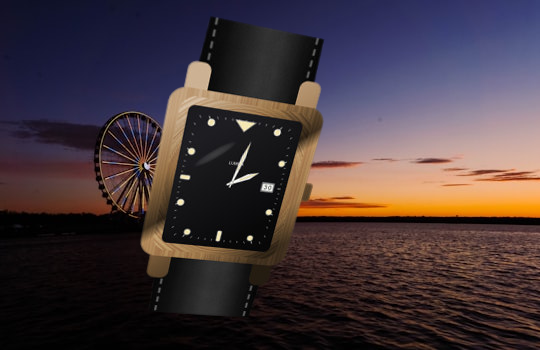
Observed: 2 h 02 min
